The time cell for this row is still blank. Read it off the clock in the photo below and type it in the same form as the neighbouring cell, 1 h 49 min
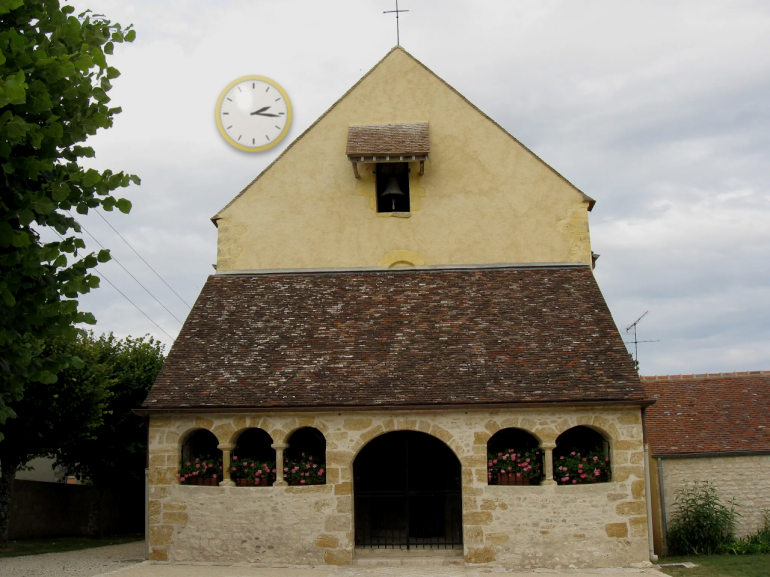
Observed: 2 h 16 min
